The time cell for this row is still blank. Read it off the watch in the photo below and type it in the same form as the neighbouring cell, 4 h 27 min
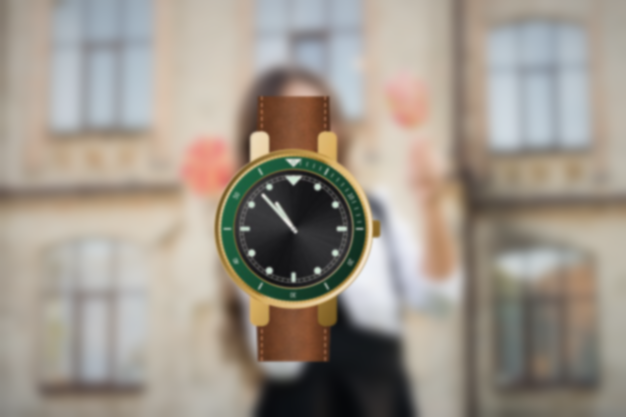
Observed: 10 h 53 min
